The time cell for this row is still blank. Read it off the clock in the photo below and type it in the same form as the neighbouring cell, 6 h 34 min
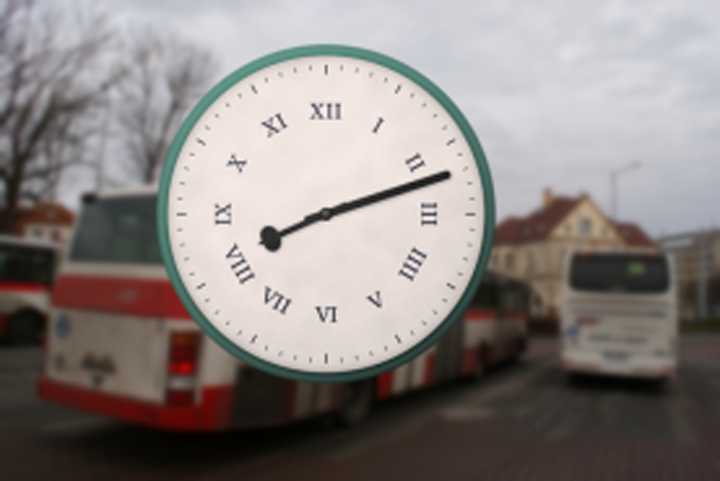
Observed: 8 h 12 min
